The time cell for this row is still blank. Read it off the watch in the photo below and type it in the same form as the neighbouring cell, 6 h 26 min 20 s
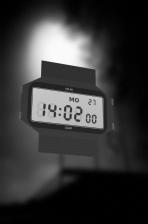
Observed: 14 h 02 min 00 s
